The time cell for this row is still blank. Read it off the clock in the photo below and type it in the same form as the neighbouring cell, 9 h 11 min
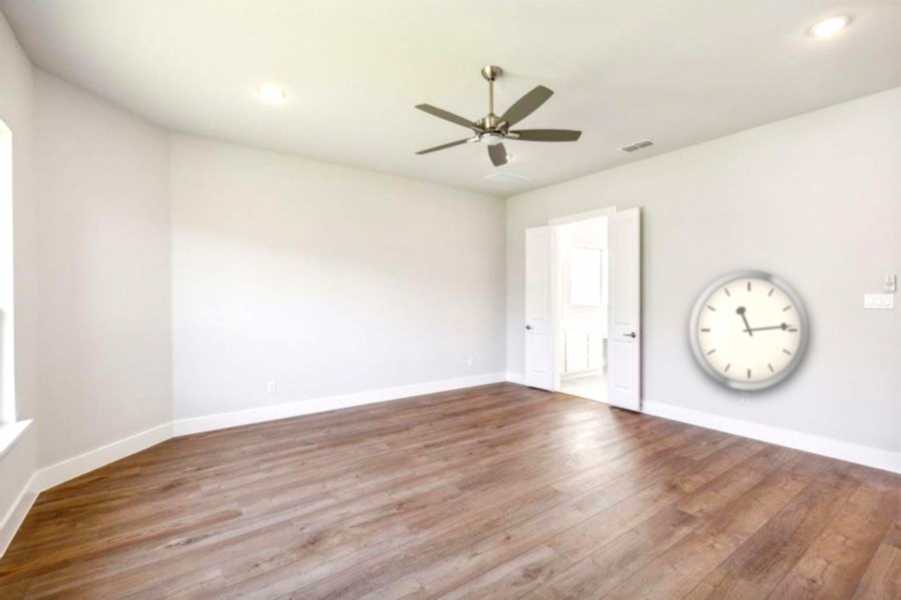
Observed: 11 h 14 min
